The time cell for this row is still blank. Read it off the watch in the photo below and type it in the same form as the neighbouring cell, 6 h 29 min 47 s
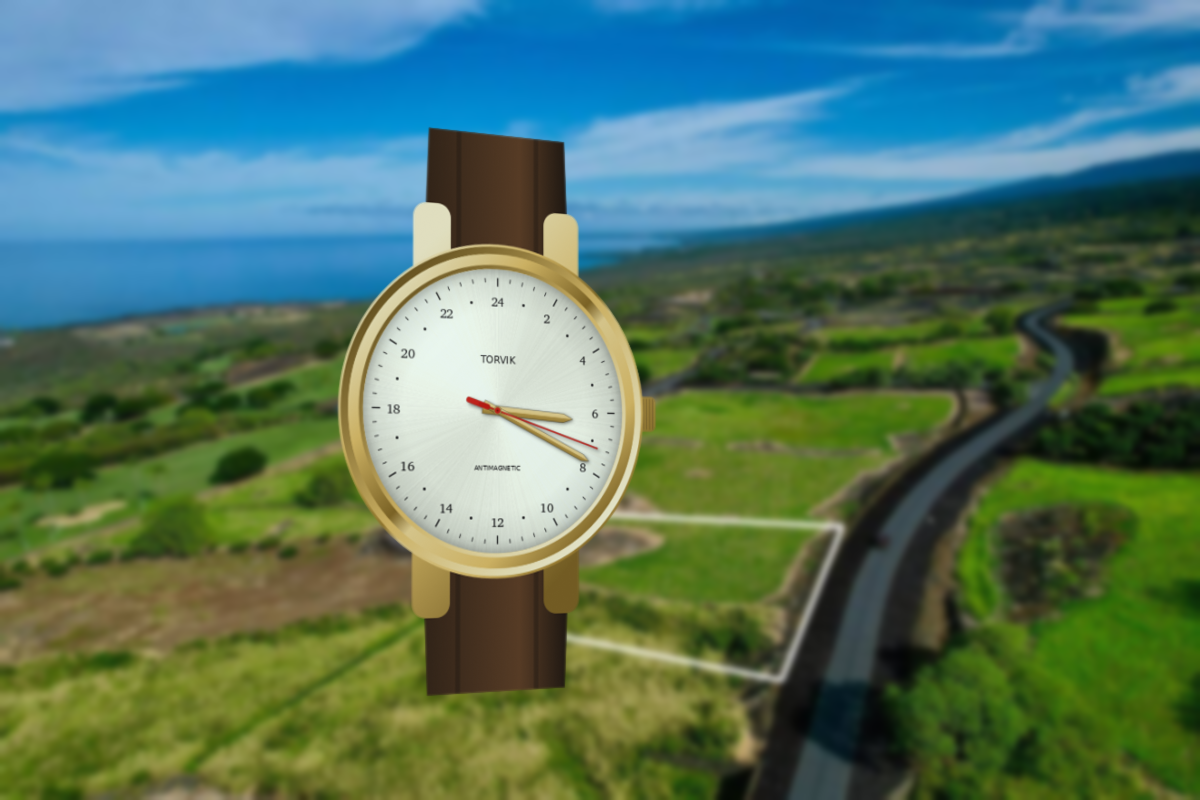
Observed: 6 h 19 min 18 s
